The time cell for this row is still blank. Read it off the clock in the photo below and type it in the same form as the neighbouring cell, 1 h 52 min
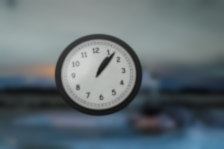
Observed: 1 h 07 min
